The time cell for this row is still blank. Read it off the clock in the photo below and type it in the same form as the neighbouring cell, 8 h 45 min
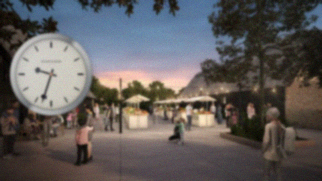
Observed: 9 h 33 min
